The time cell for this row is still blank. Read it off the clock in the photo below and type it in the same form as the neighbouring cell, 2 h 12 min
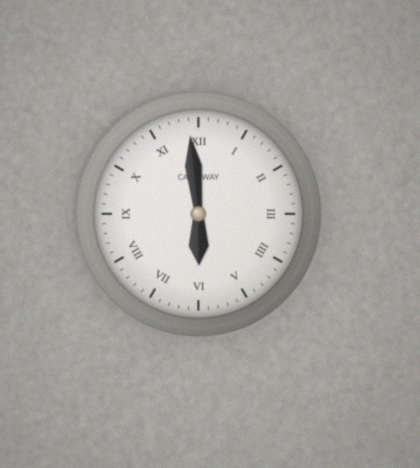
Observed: 5 h 59 min
